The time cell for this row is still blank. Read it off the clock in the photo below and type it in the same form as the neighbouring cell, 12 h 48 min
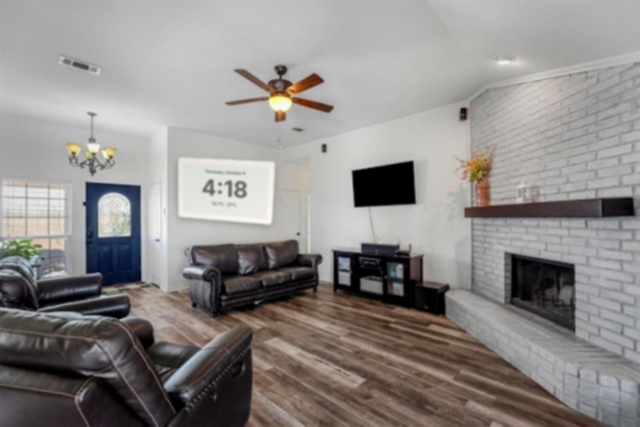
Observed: 4 h 18 min
